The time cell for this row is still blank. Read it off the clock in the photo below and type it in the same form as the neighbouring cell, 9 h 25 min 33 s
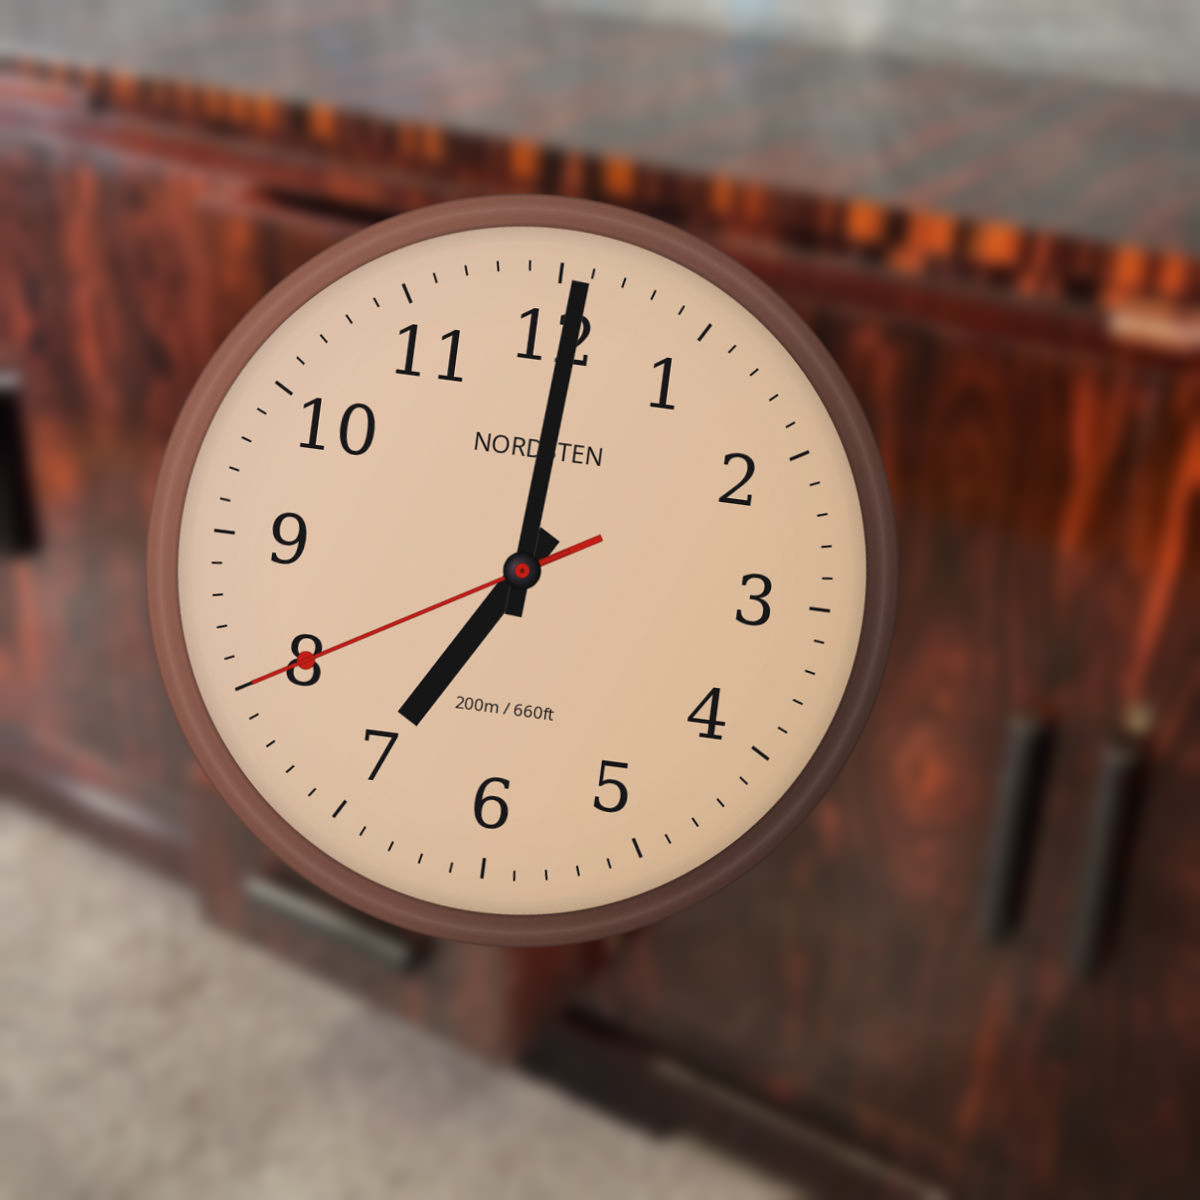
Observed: 7 h 00 min 40 s
